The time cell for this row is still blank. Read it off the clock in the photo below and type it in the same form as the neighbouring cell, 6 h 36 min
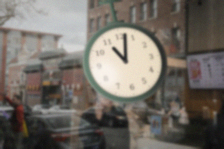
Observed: 11 h 02 min
